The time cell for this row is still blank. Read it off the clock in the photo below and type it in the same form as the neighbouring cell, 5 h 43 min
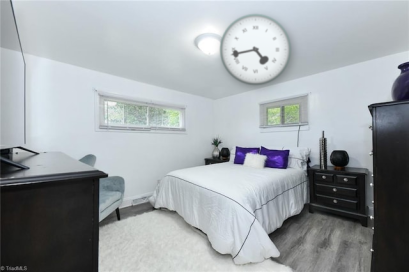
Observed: 4 h 43 min
